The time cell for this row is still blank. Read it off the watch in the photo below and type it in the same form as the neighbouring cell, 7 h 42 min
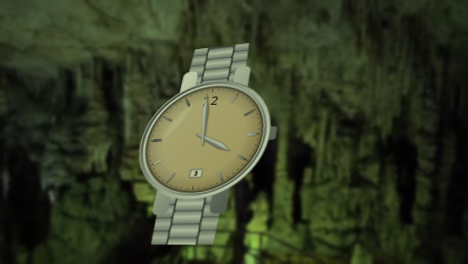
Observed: 3 h 59 min
